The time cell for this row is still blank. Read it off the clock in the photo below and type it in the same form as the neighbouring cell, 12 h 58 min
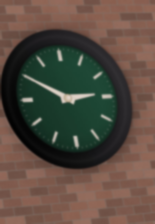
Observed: 2 h 50 min
